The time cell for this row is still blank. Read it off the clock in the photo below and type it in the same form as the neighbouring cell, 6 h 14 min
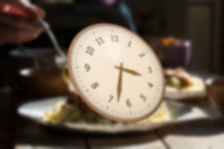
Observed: 3 h 33 min
